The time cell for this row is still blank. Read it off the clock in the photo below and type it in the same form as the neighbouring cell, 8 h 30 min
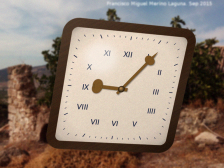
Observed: 9 h 06 min
